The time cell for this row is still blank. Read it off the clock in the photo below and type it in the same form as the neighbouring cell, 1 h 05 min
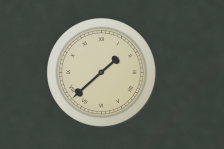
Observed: 1 h 38 min
